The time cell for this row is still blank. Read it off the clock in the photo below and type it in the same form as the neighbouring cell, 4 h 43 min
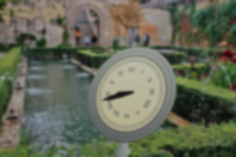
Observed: 8 h 43 min
